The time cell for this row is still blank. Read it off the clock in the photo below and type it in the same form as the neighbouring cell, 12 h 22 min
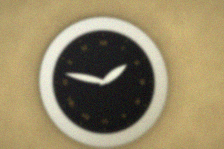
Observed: 1 h 47 min
